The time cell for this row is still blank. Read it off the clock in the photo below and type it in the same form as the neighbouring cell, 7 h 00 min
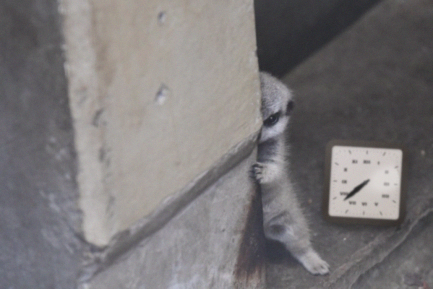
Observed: 7 h 38 min
